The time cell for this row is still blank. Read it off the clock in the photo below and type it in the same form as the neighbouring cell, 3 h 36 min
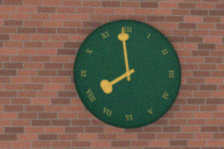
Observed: 7 h 59 min
